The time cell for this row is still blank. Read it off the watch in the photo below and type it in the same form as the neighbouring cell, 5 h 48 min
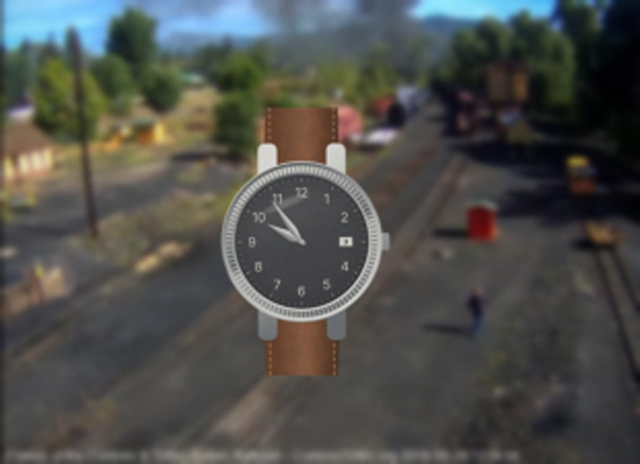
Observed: 9 h 54 min
